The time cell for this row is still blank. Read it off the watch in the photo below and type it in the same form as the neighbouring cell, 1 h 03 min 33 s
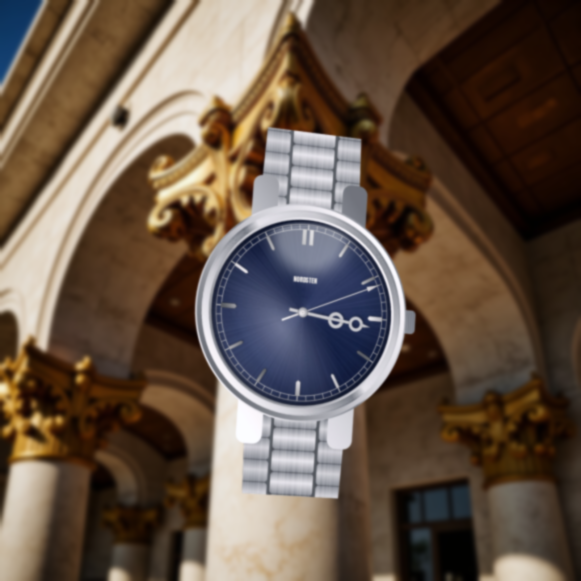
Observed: 3 h 16 min 11 s
